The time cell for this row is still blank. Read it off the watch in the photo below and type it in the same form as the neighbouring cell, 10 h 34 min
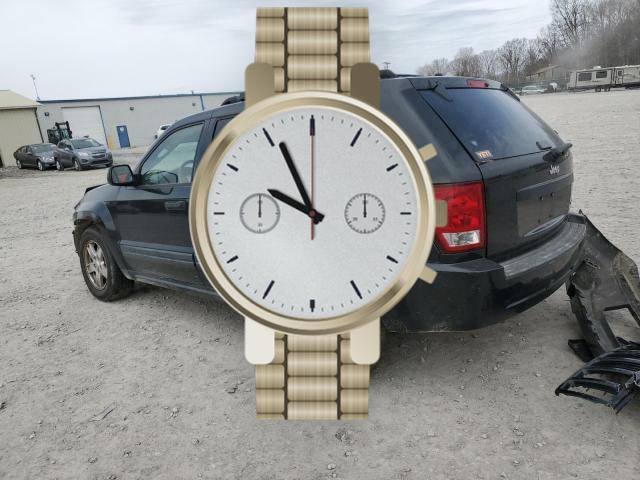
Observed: 9 h 56 min
